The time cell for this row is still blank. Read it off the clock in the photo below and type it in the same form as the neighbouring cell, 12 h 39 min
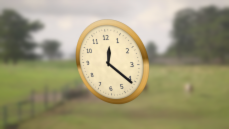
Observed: 12 h 21 min
